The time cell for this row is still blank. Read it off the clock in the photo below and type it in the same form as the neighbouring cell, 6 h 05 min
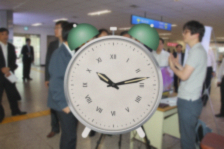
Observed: 10 h 13 min
